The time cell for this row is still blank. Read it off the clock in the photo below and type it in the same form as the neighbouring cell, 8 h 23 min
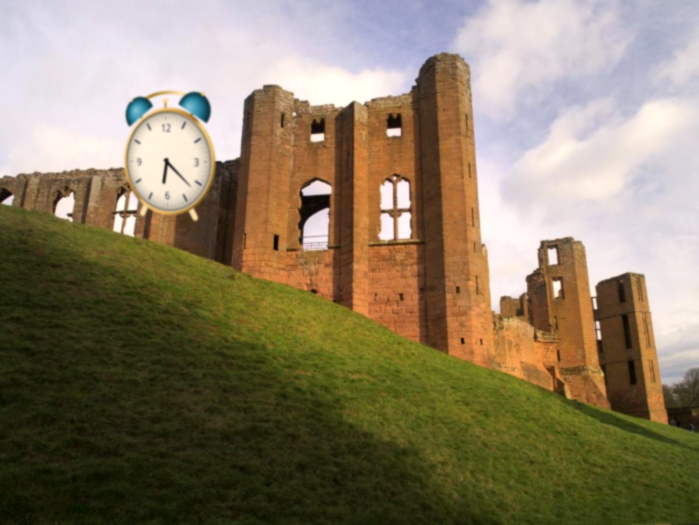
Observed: 6 h 22 min
